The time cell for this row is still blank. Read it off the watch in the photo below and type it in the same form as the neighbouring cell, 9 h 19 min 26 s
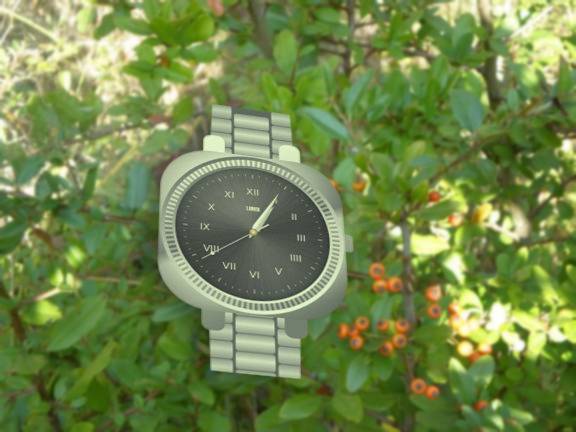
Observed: 1 h 04 min 39 s
